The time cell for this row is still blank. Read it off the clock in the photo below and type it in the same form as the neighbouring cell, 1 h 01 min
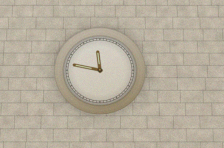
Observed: 11 h 47 min
